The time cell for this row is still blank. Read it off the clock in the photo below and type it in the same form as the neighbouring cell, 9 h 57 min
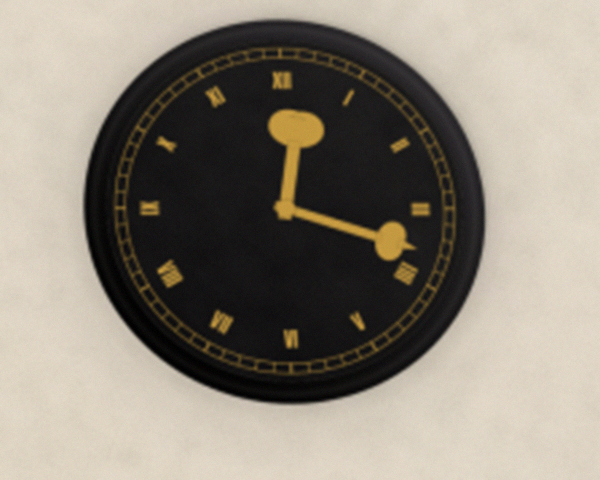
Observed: 12 h 18 min
